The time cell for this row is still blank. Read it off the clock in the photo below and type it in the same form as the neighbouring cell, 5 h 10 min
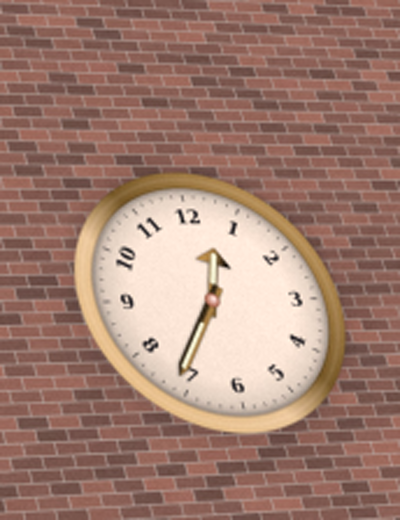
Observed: 12 h 36 min
